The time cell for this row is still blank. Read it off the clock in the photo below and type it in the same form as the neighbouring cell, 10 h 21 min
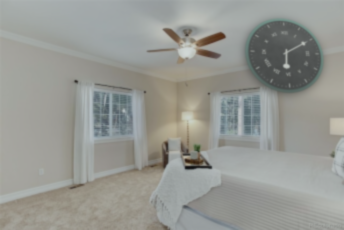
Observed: 6 h 10 min
